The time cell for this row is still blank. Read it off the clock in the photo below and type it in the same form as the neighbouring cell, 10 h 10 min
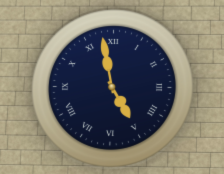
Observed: 4 h 58 min
